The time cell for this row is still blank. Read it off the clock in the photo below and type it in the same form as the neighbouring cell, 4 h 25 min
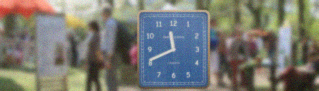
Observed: 11 h 41 min
